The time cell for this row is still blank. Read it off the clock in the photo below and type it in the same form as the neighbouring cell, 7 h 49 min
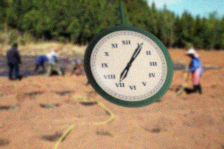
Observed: 7 h 06 min
